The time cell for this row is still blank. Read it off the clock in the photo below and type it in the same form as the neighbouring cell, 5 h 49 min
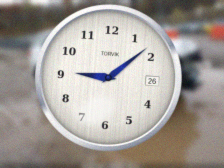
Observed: 9 h 08 min
